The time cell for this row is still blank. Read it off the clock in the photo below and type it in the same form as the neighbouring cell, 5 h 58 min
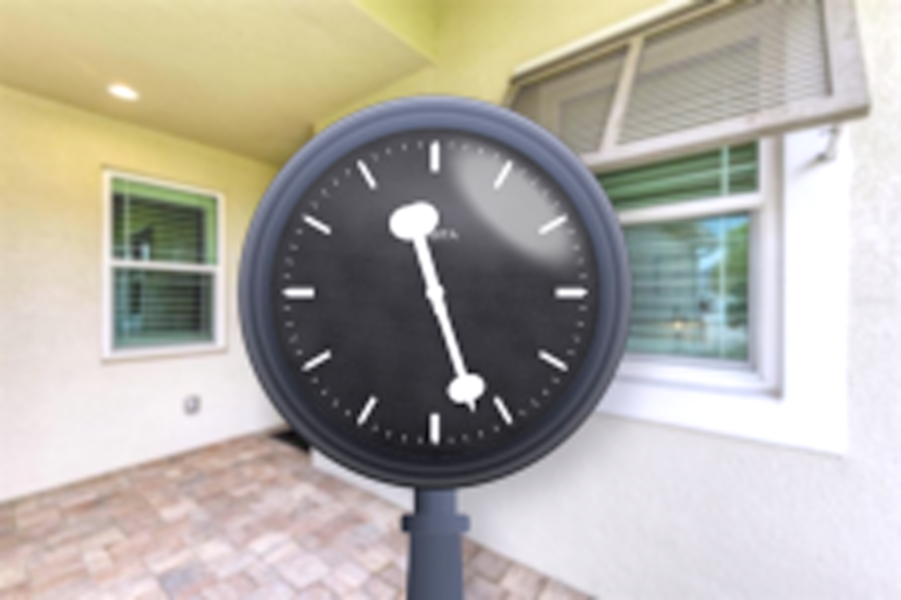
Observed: 11 h 27 min
